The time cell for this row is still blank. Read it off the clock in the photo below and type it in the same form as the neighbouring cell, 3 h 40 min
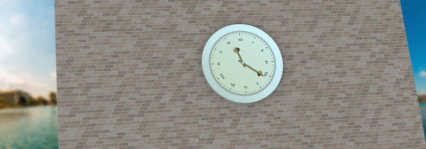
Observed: 11 h 21 min
